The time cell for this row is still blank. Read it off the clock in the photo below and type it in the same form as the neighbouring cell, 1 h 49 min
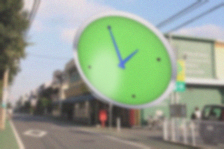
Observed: 2 h 00 min
